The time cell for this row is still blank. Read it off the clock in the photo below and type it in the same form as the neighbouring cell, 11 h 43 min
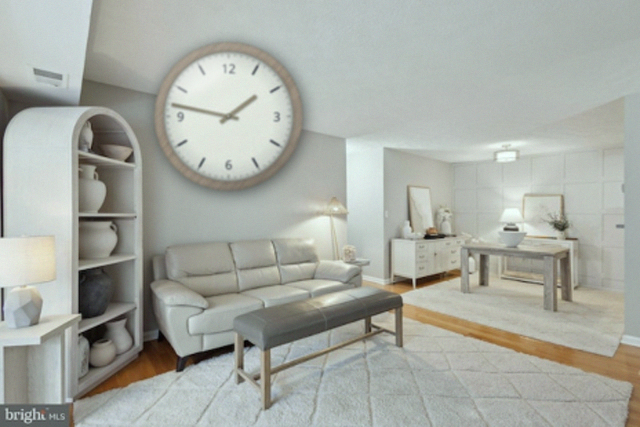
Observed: 1 h 47 min
